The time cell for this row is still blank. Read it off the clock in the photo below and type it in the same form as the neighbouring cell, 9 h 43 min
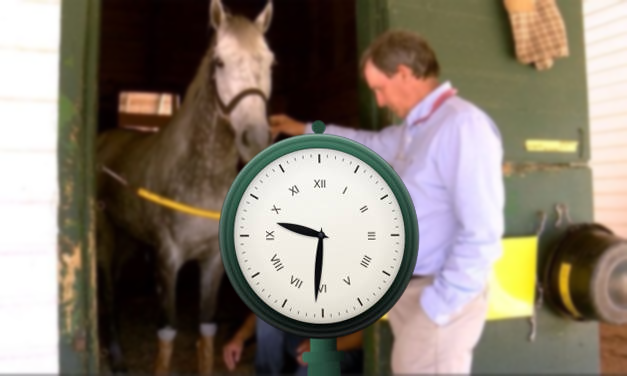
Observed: 9 h 31 min
